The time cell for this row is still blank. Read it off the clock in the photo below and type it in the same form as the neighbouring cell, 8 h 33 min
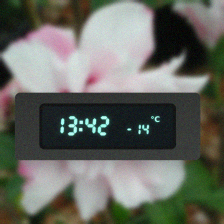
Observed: 13 h 42 min
